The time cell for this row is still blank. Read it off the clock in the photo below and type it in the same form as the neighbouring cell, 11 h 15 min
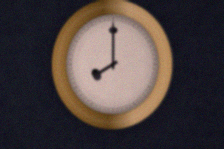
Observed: 8 h 00 min
